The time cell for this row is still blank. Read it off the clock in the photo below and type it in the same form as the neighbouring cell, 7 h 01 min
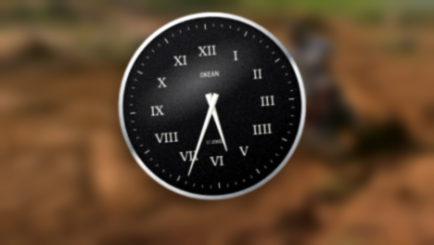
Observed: 5 h 34 min
